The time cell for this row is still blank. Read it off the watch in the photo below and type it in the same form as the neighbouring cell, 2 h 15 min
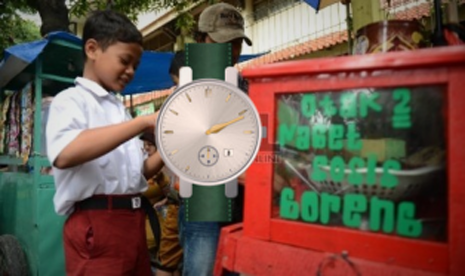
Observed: 2 h 11 min
